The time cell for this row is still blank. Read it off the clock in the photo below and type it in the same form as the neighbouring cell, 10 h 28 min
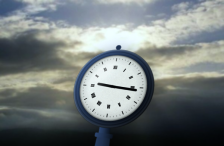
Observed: 9 h 16 min
